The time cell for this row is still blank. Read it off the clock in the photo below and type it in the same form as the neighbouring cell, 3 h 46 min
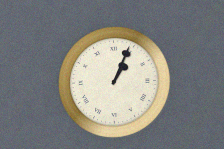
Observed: 1 h 04 min
